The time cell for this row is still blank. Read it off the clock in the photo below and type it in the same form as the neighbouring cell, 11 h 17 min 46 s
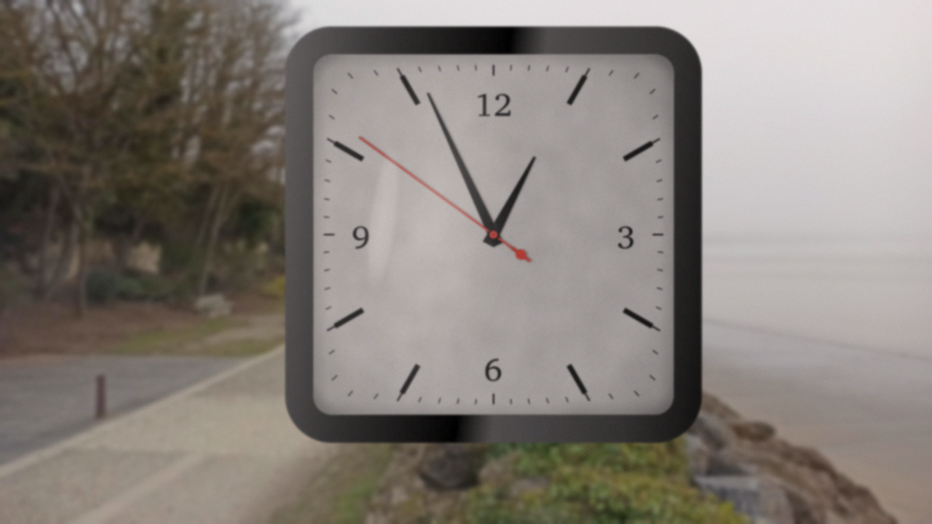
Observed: 12 h 55 min 51 s
